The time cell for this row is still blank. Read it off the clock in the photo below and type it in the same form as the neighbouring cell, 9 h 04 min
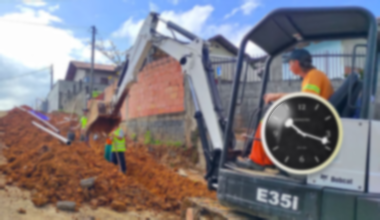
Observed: 10 h 18 min
